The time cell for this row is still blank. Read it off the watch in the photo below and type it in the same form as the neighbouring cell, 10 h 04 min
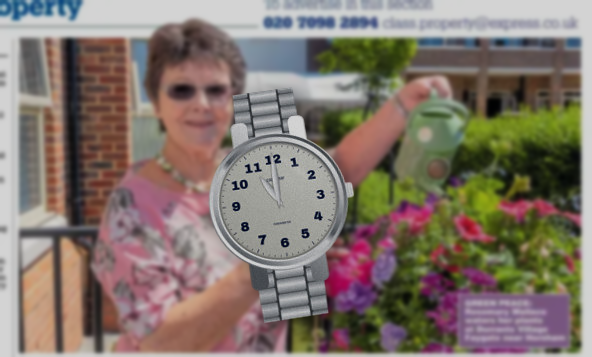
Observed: 11 h 00 min
